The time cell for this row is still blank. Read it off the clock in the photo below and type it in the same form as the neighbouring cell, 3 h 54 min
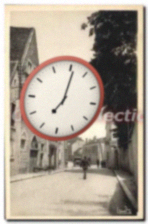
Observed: 7 h 01 min
